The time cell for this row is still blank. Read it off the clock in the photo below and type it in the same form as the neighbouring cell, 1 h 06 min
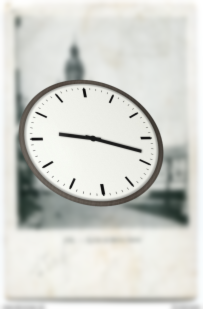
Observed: 9 h 18 min
